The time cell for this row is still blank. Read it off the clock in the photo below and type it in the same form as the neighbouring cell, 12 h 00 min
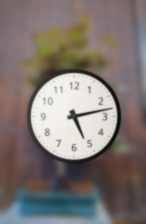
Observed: 5 h 13 min
